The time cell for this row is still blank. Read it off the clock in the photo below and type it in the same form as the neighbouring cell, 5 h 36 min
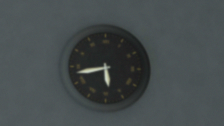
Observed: 5 h 43 min
